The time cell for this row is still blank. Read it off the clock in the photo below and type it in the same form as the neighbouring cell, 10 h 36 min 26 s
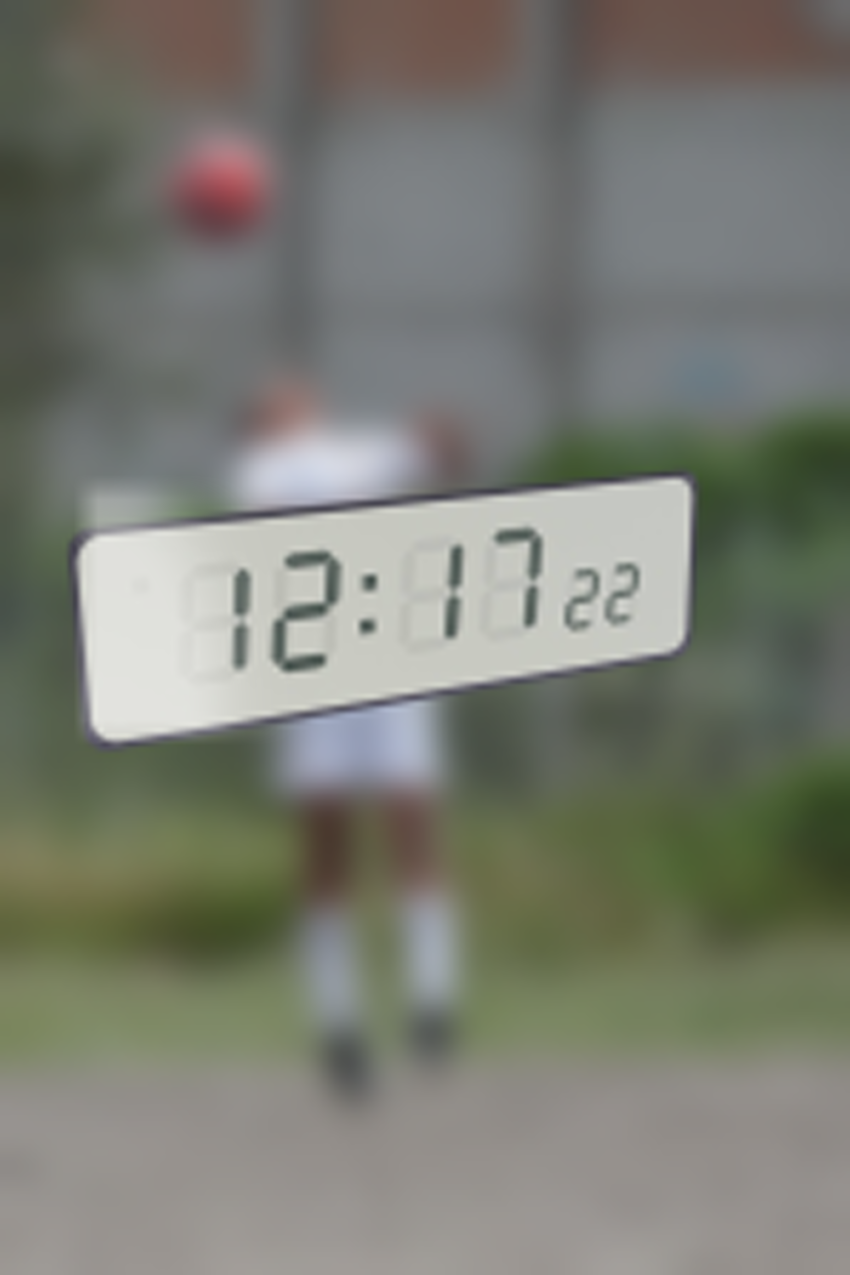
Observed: 12 h 17 min 22 s
